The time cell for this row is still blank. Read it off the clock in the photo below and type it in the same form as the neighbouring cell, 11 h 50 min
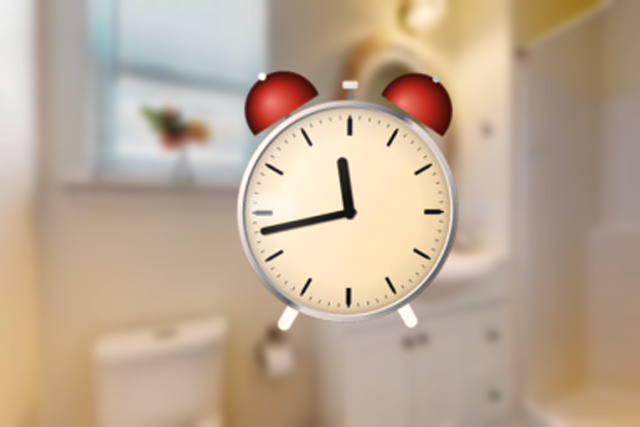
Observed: 11 h 43 min
